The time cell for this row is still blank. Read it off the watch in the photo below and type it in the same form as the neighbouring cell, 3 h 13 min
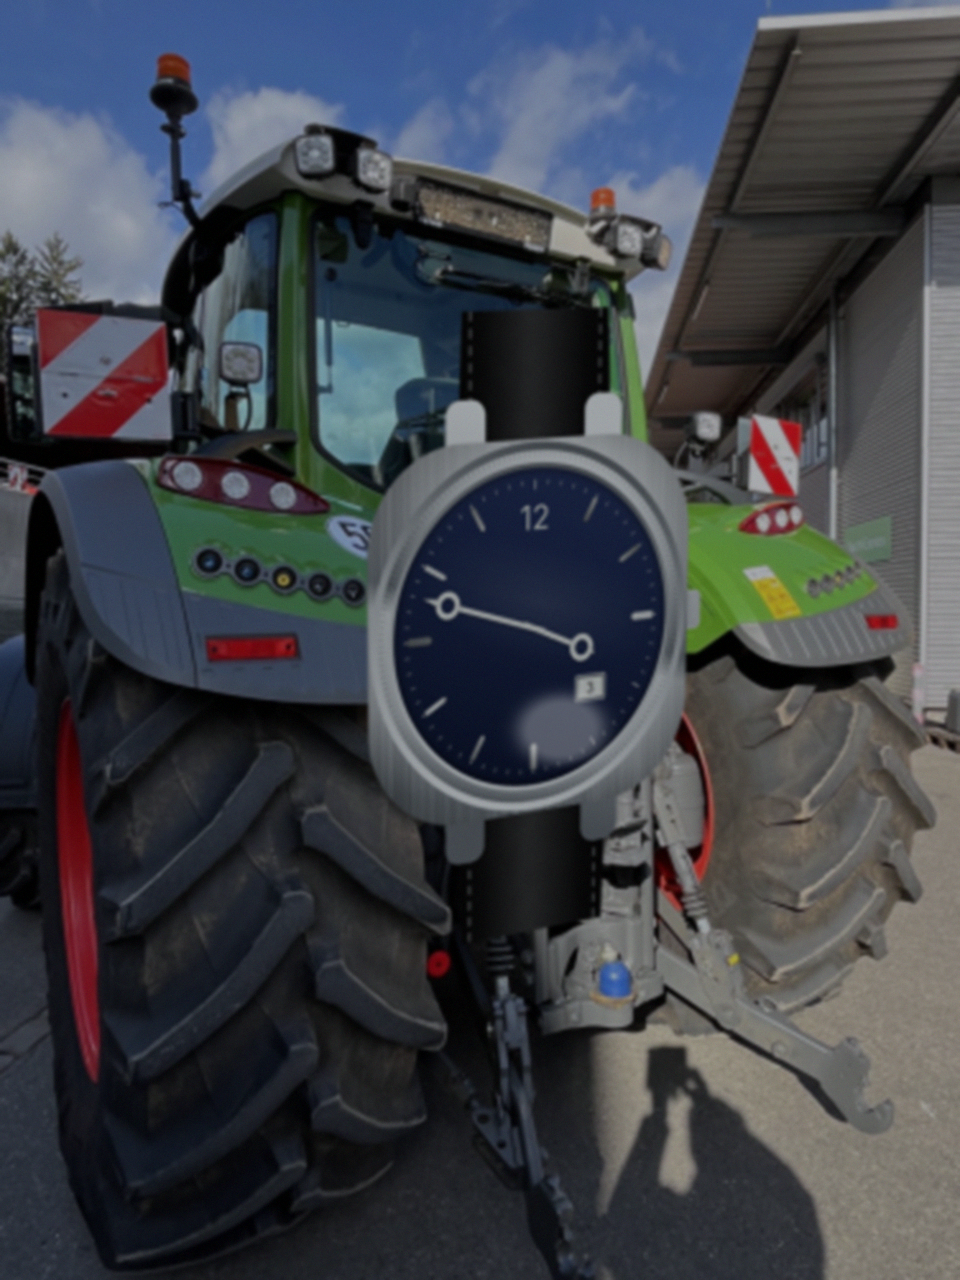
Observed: 3 h 48 min
